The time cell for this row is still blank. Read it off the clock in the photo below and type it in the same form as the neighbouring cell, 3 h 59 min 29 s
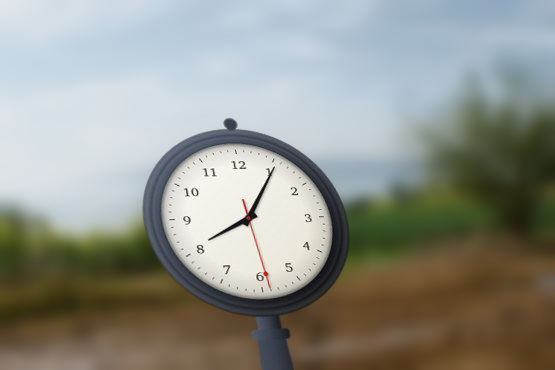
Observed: 8 h 05 min 29 s
